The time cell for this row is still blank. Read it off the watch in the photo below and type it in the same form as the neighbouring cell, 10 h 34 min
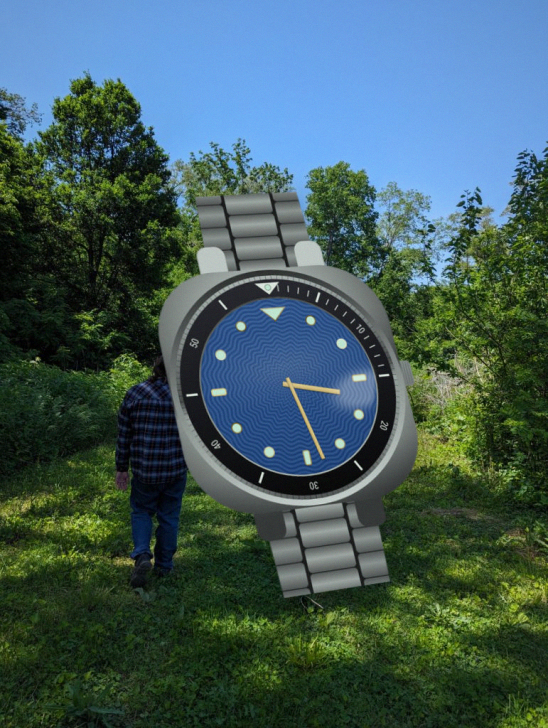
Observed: 3 h 28 min
